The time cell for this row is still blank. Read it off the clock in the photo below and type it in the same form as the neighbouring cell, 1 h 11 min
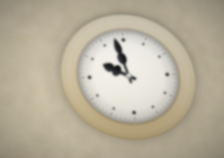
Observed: 9 h 58 min
